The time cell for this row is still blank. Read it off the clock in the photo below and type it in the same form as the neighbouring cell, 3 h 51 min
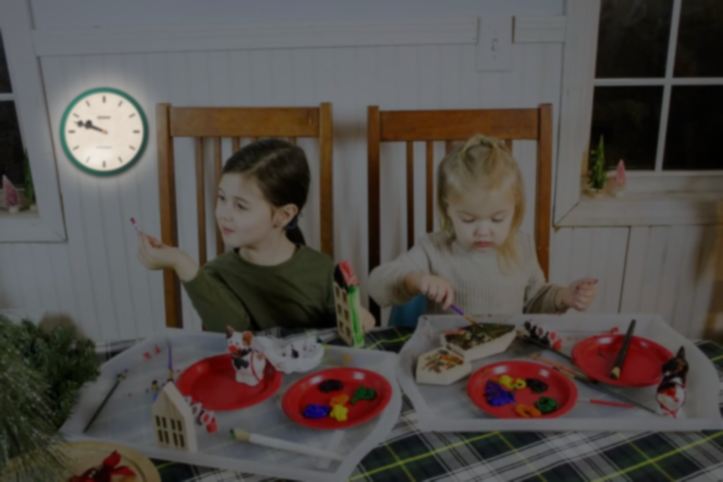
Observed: 9 h 48 min
